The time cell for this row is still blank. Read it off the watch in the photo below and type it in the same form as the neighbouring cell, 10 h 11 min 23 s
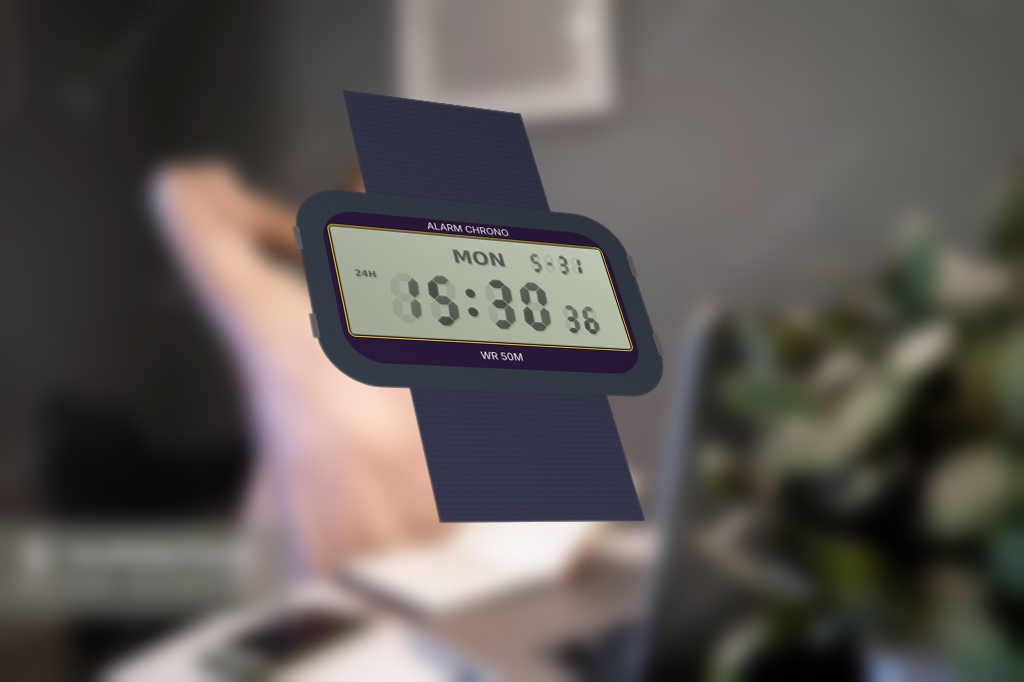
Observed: 15 h 30 min 36 s
